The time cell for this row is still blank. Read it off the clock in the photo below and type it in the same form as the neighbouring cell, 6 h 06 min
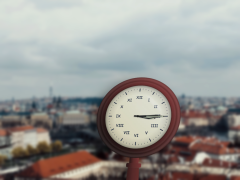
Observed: 3 h 15 min
